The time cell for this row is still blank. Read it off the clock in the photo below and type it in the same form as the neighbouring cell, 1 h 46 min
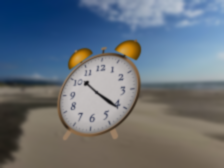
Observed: 10 h 21 min
